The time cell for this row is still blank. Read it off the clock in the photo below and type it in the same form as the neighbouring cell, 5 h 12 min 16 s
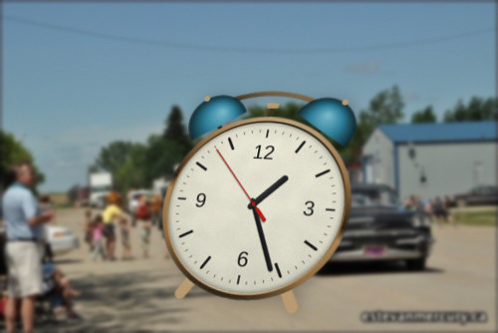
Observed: 1 h 25 min 53 s
